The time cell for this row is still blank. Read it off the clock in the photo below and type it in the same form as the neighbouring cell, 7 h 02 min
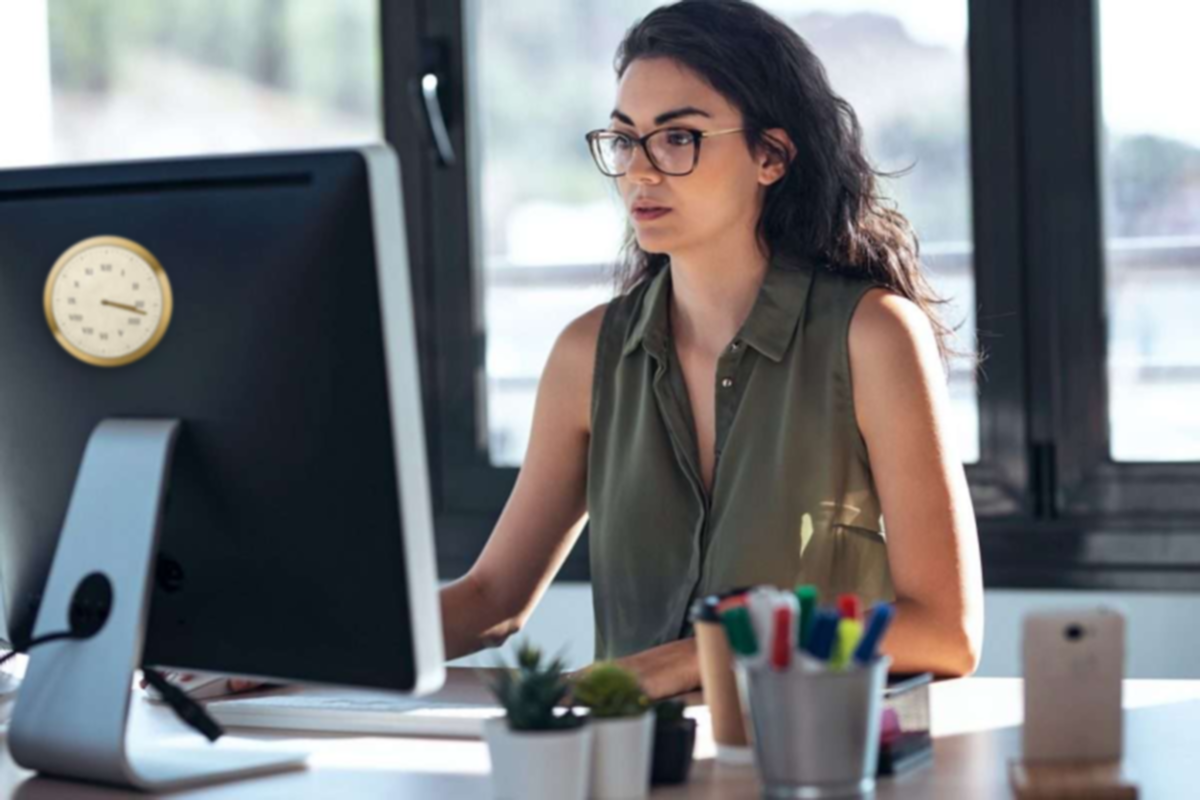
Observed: 3 h 17 min
